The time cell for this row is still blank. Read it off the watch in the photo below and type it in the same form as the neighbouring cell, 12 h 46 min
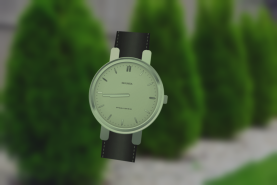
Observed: 8 h 44 min
